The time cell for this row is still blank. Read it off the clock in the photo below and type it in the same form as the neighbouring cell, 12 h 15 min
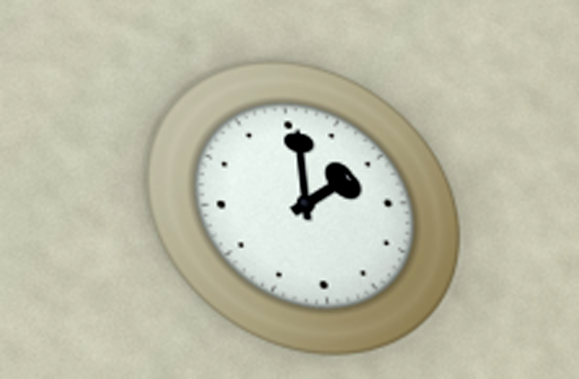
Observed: 2 h 01 min
